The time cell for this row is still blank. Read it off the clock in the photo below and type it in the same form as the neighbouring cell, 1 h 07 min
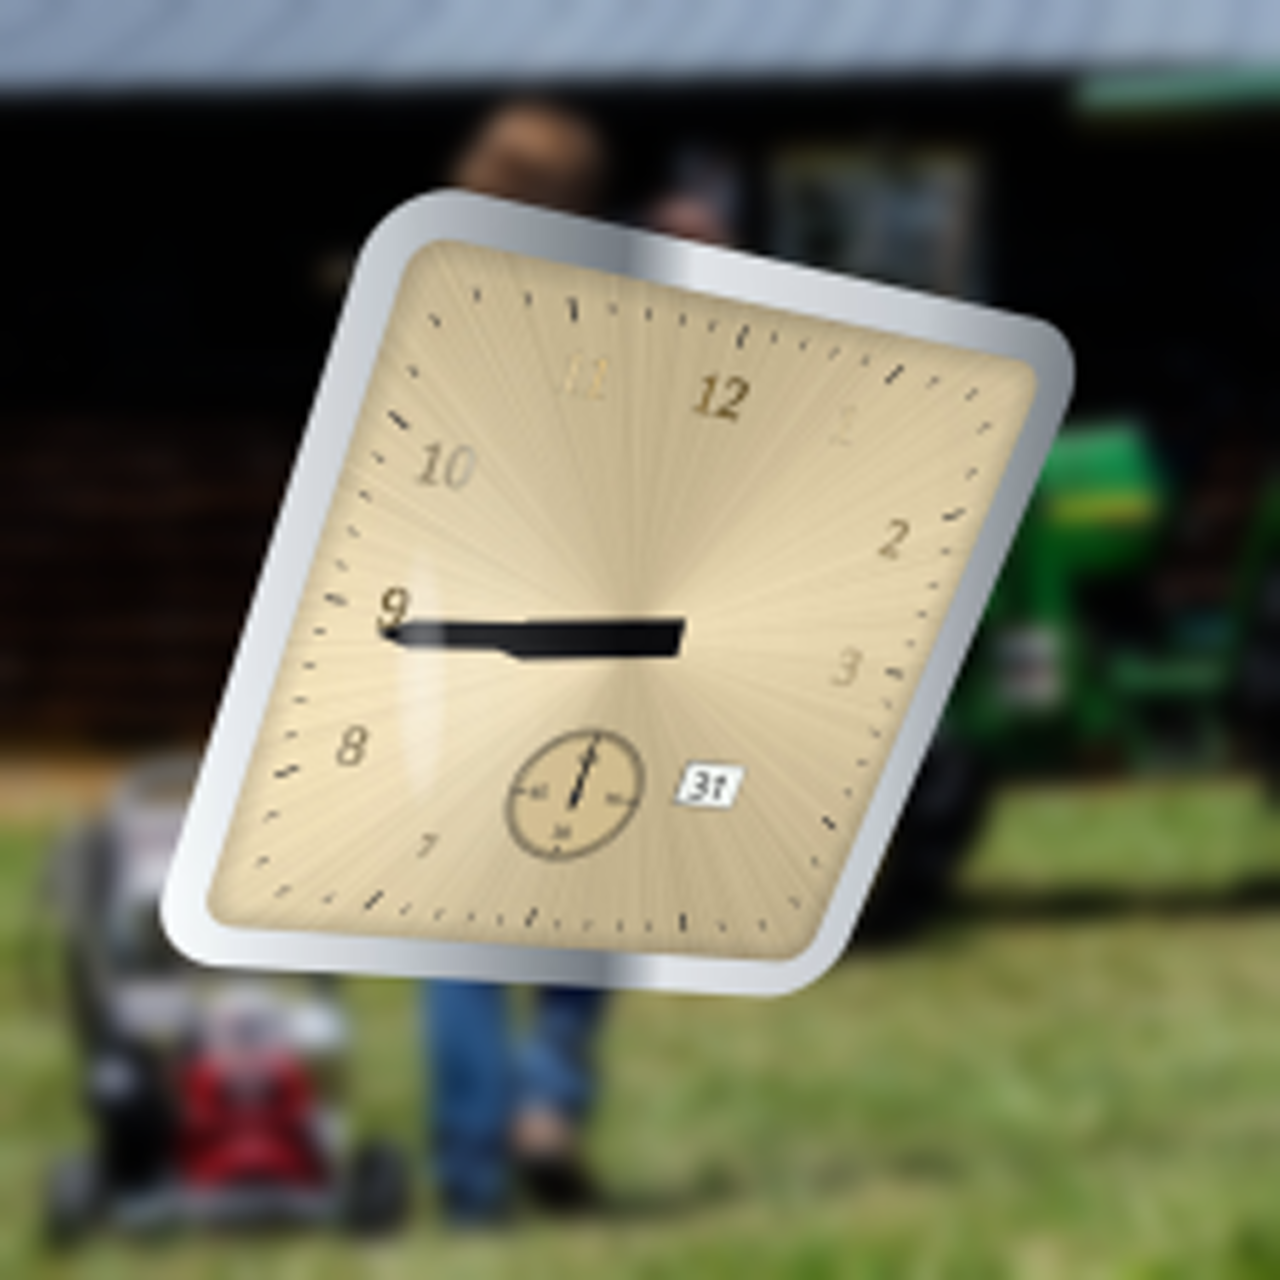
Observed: 8 h 44 min
